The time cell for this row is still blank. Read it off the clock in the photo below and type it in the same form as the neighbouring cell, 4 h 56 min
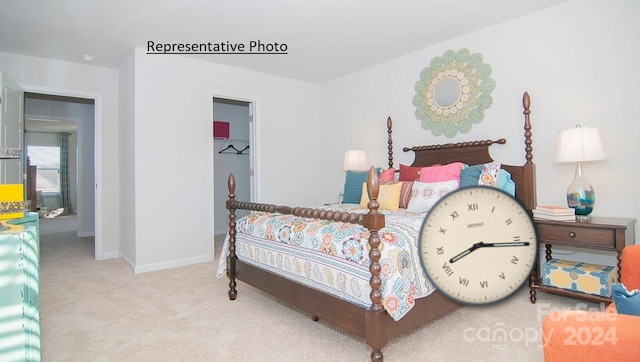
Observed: 8 h 16 min
